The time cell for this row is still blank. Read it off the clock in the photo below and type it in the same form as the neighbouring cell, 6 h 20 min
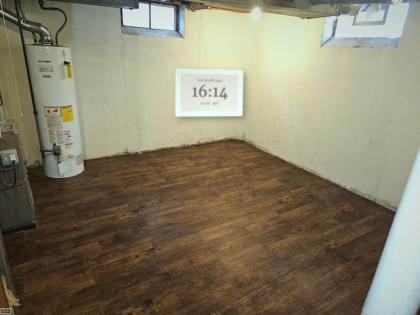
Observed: 16 h 14 min
